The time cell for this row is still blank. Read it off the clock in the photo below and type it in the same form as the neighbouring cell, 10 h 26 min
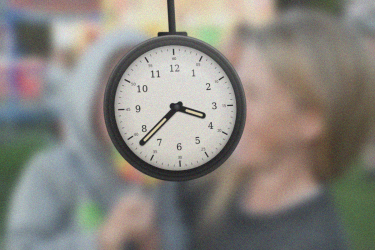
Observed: 3 h 38 min
